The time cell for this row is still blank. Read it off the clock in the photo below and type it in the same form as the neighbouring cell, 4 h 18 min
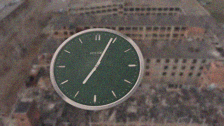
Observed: 7 h 04 min
